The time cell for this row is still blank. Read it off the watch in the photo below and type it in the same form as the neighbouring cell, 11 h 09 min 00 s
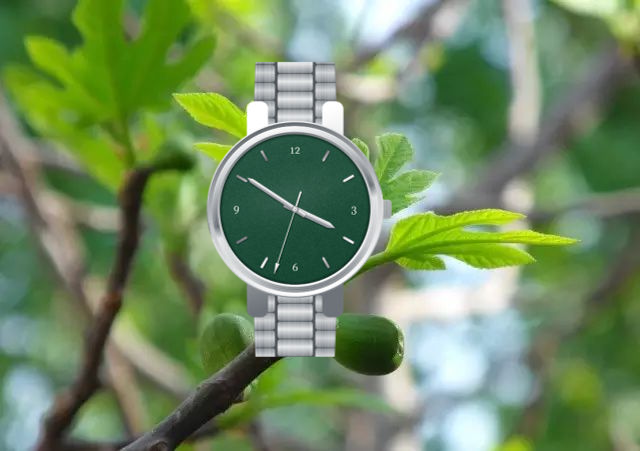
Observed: 3 h 50 min 33 s
